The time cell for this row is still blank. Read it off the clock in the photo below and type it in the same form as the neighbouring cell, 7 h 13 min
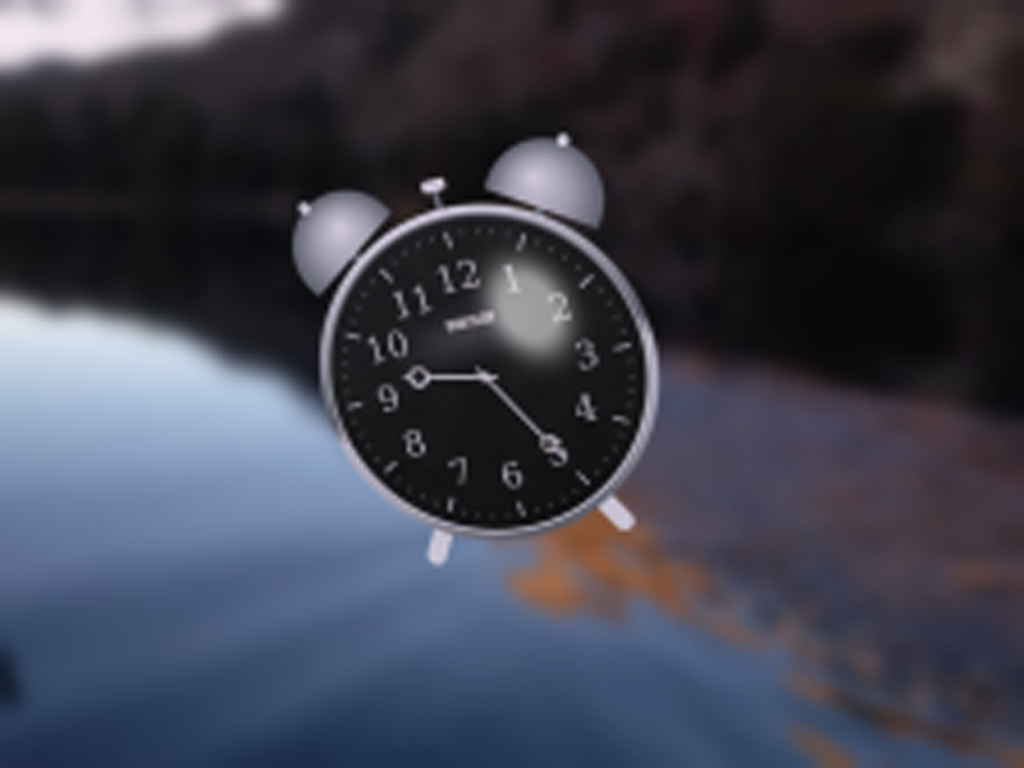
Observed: 9 h 25 min
